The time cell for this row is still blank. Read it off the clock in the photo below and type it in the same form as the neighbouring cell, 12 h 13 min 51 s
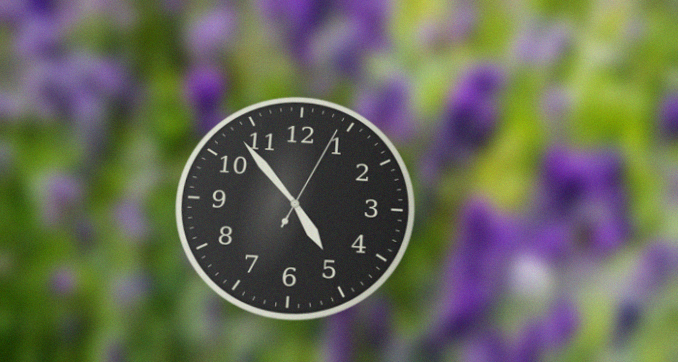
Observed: 4 h 53 min 04 s
